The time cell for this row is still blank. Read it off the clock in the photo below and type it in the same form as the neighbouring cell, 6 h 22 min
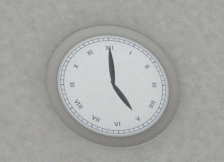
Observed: 5 h 00 min
